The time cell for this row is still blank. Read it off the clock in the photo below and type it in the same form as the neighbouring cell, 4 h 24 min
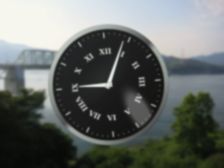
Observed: 9 h 04 min
